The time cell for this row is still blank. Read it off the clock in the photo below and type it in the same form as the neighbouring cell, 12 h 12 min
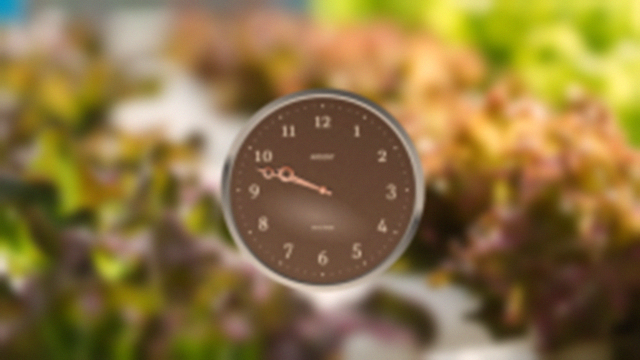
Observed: 9 h 48 min
